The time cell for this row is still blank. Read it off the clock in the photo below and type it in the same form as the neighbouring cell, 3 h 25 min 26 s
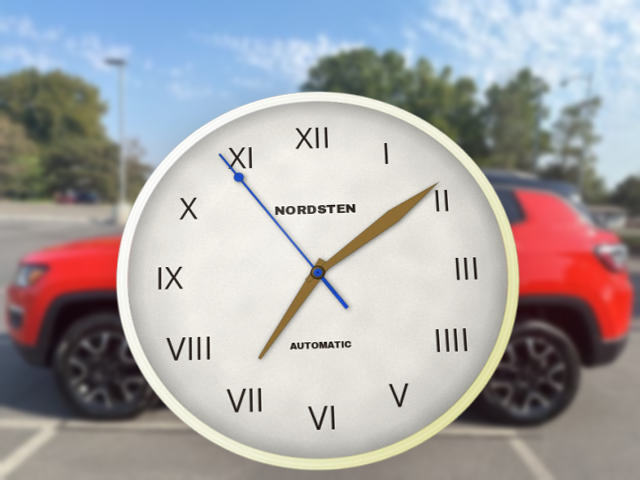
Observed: 7 h 08 min 54 s
